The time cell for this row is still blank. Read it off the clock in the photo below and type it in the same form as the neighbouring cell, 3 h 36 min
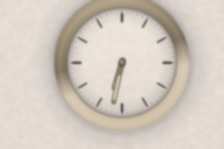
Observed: 6 h 32 min
